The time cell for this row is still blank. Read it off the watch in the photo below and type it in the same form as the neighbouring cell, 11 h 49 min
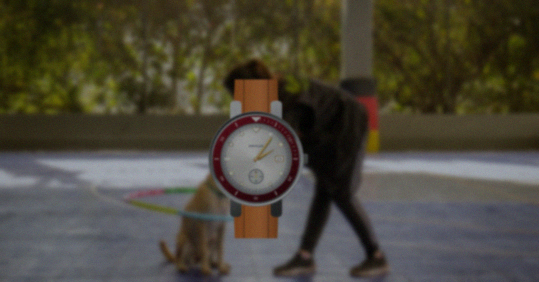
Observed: 2 h 06 min
